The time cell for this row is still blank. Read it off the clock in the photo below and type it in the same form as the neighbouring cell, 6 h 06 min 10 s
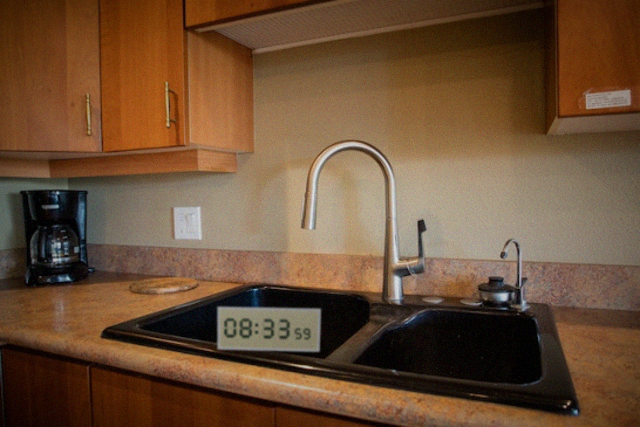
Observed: 8 h 33 min 59 s
